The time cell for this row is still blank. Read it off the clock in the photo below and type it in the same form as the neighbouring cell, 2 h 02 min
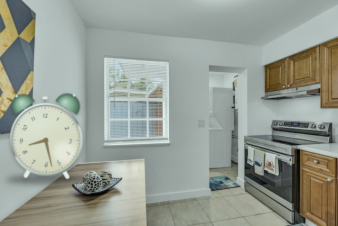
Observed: 8 h 28 min
